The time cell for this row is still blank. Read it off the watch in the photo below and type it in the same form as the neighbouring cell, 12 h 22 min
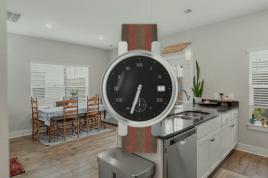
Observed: 6 h 33 min
